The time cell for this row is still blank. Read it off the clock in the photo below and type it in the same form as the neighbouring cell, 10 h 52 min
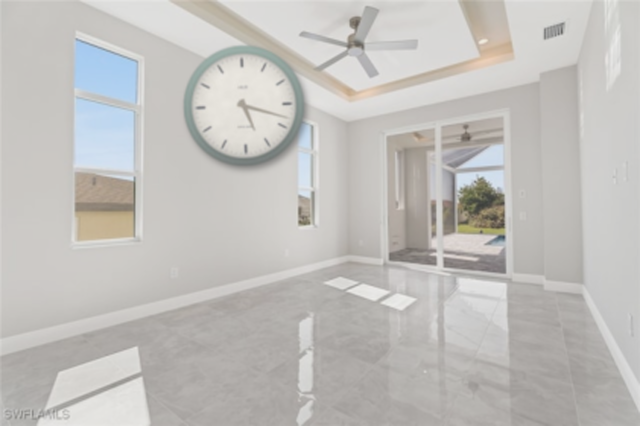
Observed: 5 h 18 min
